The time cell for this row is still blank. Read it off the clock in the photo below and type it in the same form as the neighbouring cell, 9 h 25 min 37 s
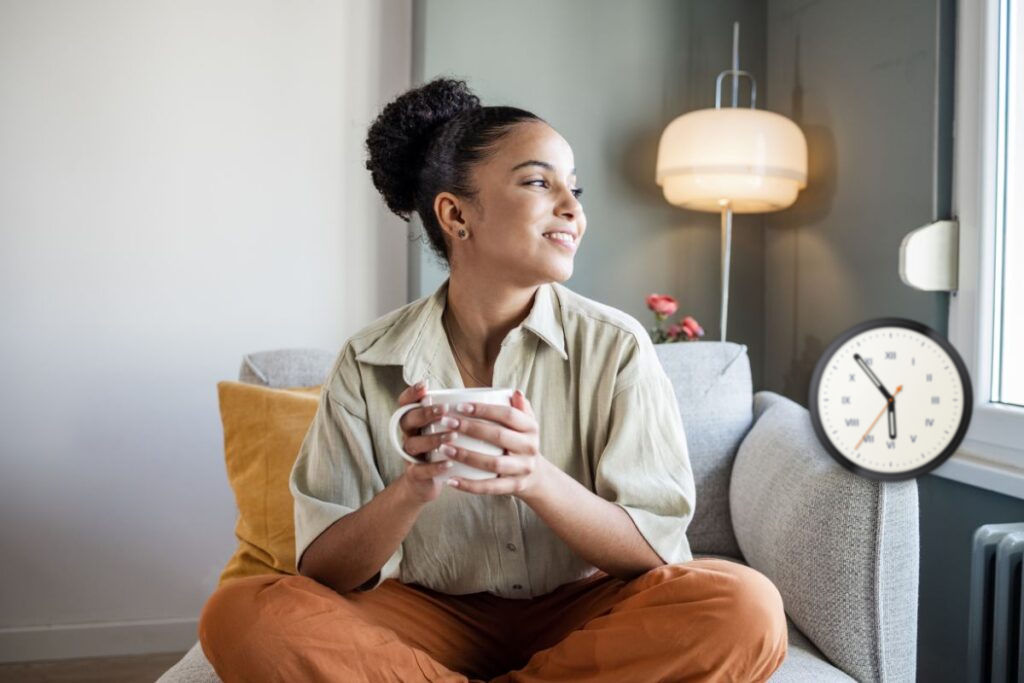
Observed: 5 h 53 min 36 s
